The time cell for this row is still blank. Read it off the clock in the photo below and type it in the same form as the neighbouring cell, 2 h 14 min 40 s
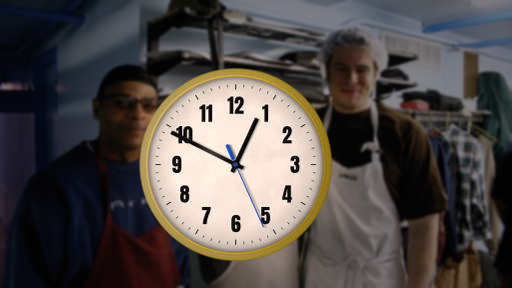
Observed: 12 h 49 min 26 s
